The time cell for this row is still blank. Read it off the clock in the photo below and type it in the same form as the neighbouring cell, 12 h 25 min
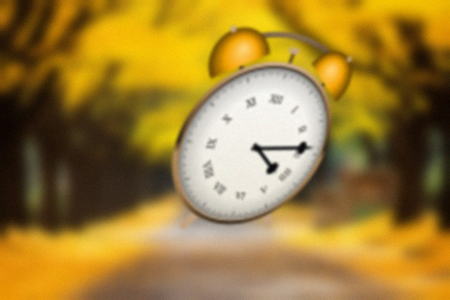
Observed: 4 h 14 min
